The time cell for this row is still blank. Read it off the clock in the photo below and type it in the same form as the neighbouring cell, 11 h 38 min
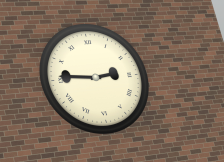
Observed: 2 h 46 min
